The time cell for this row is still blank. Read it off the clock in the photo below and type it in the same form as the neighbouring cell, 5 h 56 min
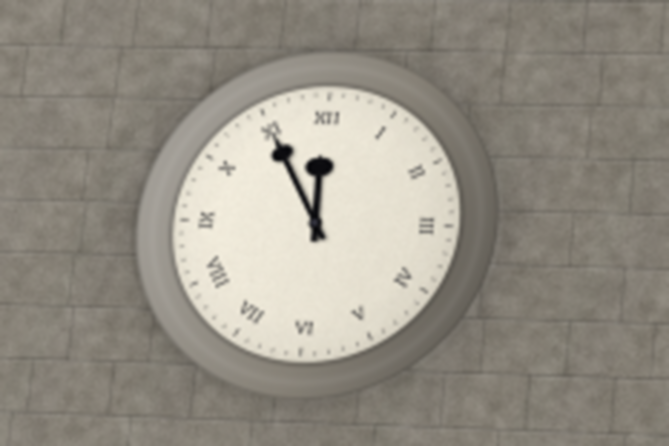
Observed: 11 h 55 min
